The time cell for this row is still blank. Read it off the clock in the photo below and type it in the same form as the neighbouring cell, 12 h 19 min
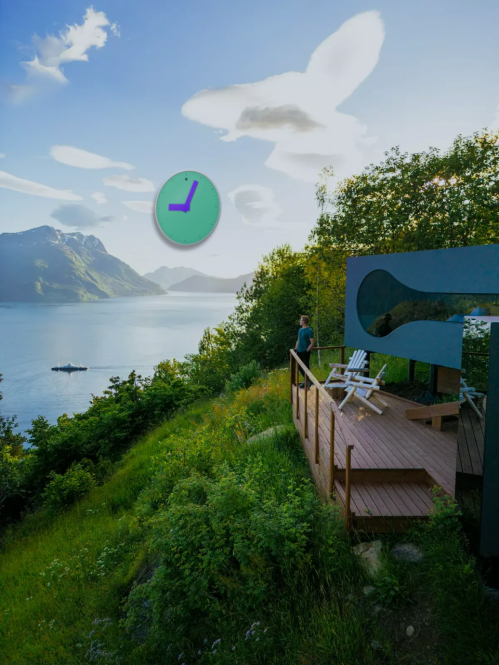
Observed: 9 h 04 min
